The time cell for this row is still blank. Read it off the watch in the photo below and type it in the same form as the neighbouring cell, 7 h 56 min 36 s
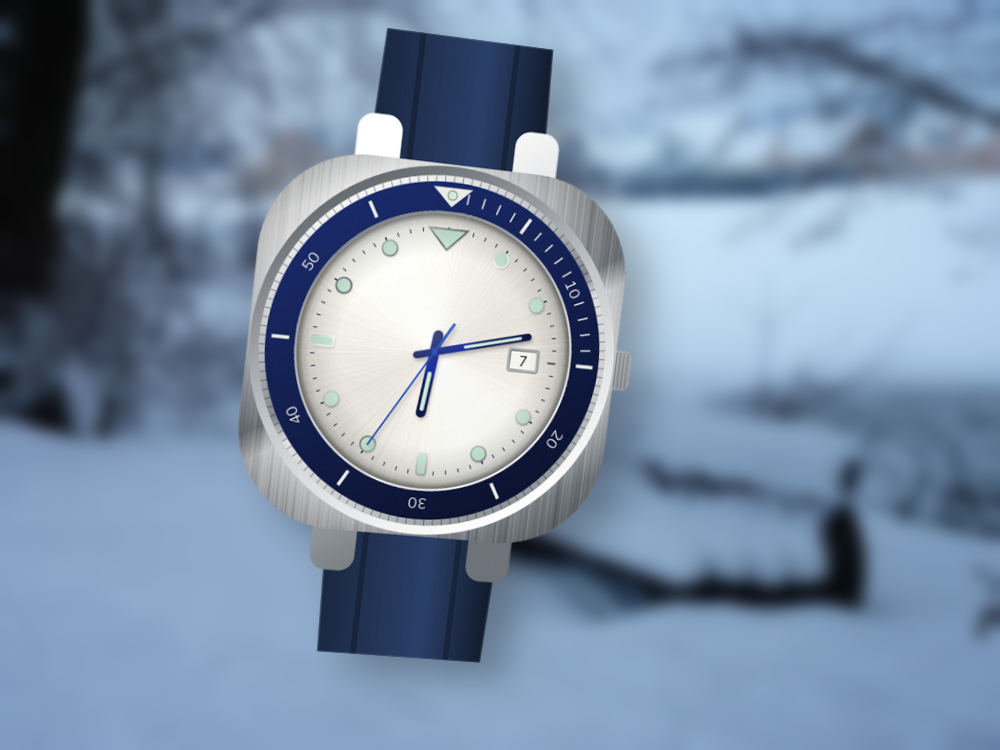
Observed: 6 h 12 min 35 s
